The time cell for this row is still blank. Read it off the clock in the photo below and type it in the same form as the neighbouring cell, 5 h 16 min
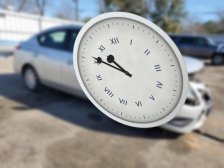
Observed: 10 h 51 min
